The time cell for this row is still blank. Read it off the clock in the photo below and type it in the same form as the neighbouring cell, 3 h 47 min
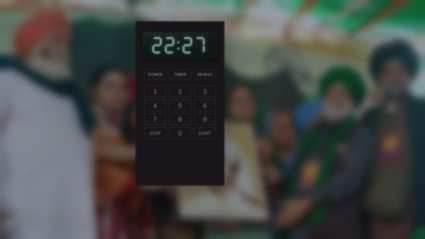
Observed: 22 h 27 min
